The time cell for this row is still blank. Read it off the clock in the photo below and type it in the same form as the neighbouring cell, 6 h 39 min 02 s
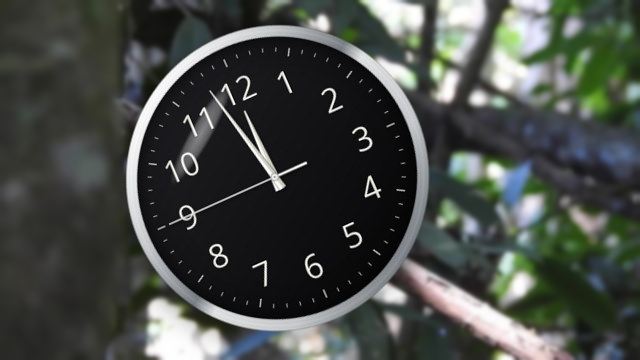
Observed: 11 h 57 min 45 s
